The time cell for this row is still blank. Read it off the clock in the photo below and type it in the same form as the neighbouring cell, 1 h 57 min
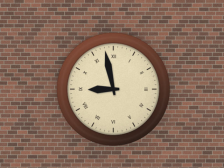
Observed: 8 h 58 min
